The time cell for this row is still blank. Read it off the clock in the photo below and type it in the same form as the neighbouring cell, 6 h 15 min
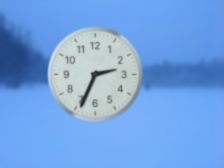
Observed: 2 h 34 min
